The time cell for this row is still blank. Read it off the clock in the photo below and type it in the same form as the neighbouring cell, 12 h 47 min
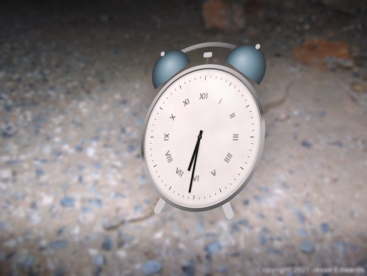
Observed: 6 h 31 min
